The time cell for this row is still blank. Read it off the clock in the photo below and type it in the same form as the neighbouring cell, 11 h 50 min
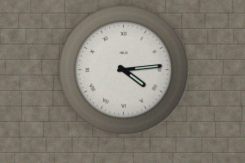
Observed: 4 h 14 min
